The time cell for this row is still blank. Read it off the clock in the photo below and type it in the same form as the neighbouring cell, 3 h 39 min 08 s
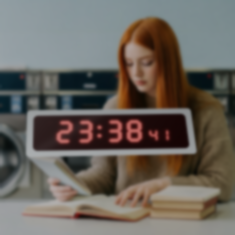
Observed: 23 h 38 min 41 s
